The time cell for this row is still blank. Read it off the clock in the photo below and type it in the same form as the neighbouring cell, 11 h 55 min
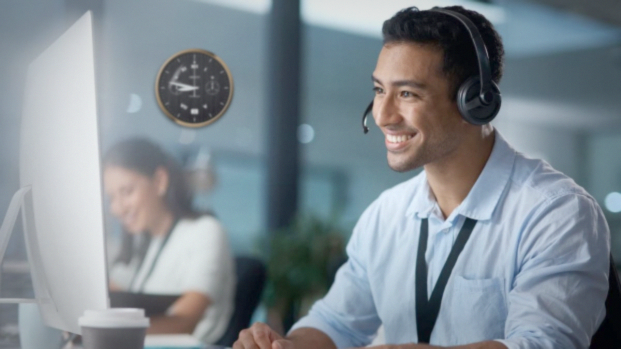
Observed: 8 h 47 min
